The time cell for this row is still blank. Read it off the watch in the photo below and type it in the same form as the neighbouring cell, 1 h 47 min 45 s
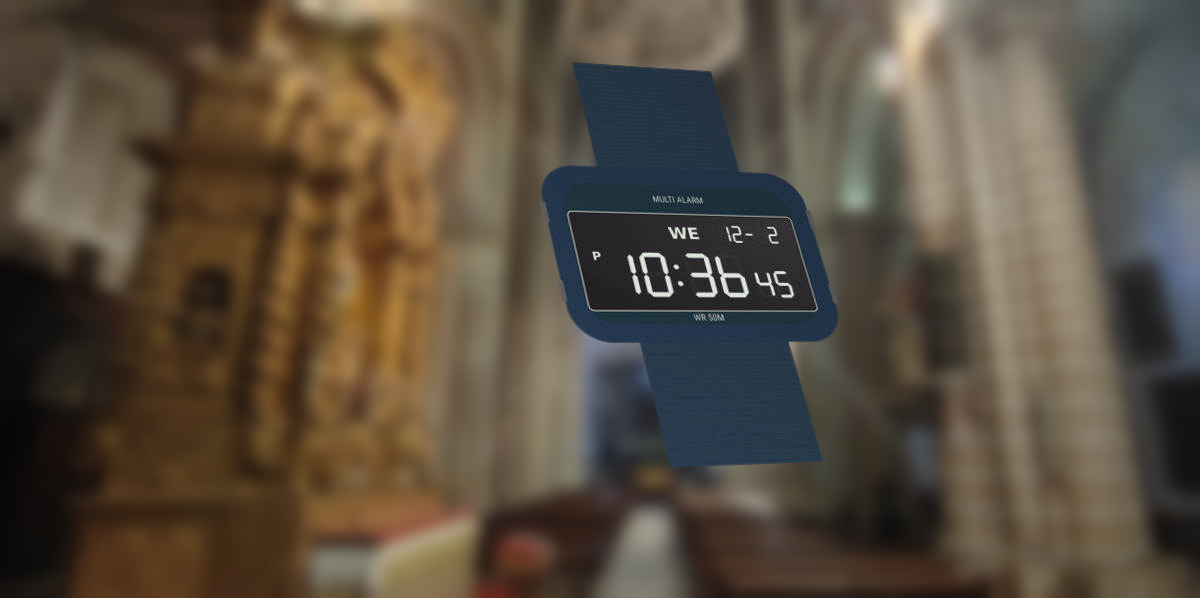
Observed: 10 h 36 min 45 s
